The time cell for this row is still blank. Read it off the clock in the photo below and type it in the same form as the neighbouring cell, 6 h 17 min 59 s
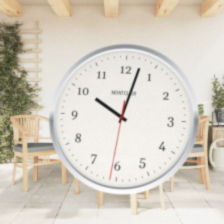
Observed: 10 h 02 min 31 s
